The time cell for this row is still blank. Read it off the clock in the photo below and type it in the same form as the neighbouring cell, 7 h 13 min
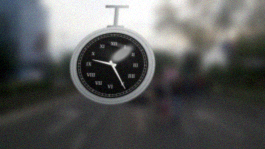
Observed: 9 h 25 min
